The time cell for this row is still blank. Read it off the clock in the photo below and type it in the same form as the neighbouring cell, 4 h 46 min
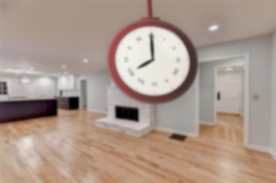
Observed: 8 h 00 min
